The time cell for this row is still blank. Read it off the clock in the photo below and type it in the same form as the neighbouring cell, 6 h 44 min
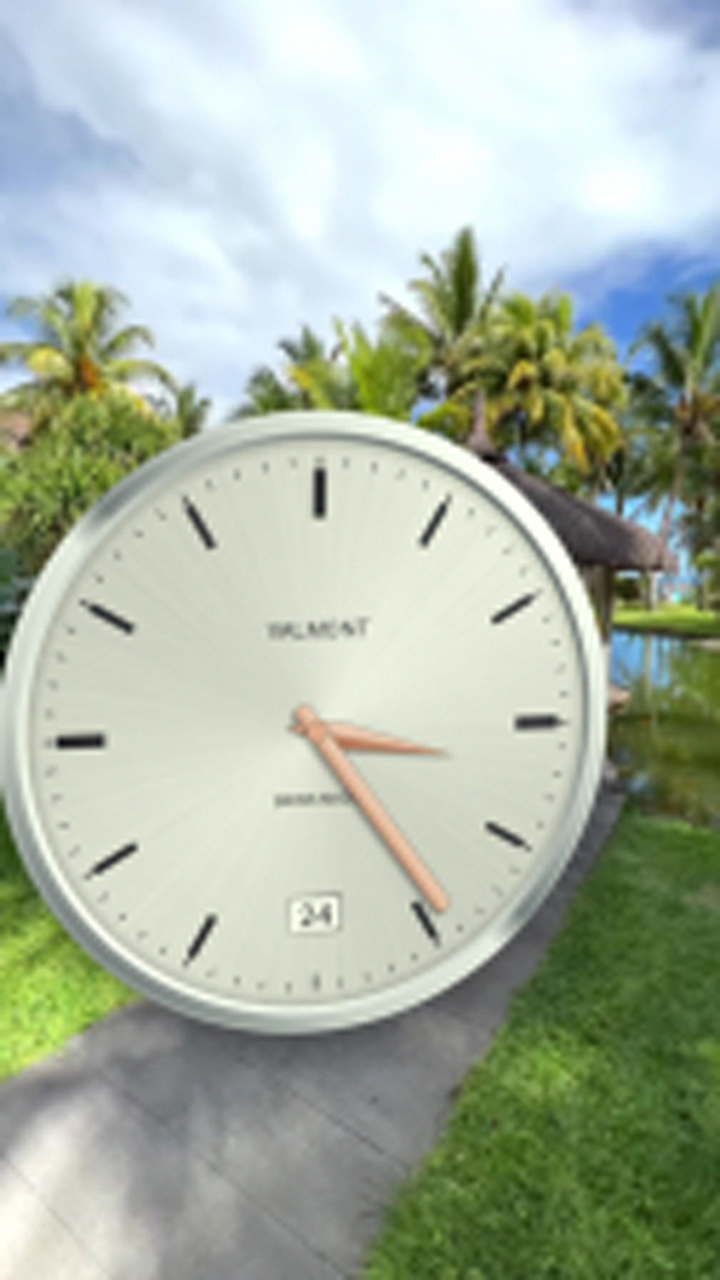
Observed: 3 h 24 min
